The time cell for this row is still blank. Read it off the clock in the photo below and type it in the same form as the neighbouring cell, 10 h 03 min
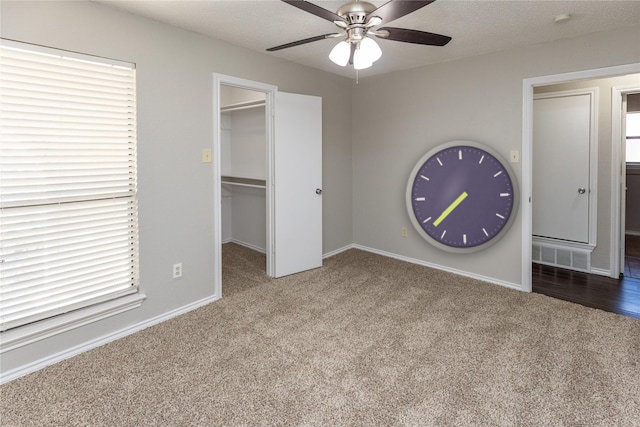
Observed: 7 h 38 min
